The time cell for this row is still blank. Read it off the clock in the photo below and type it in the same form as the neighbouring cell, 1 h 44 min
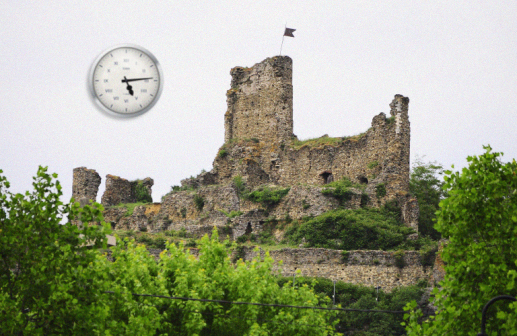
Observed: 5 h 14 min
